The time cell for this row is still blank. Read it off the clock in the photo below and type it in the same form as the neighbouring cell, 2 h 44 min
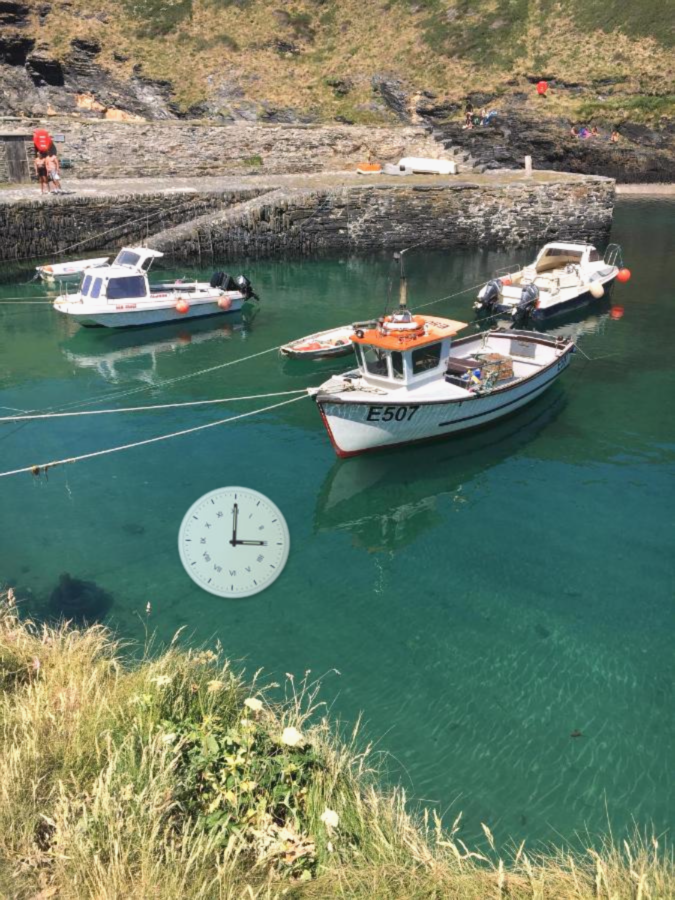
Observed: 3 h 00 min
